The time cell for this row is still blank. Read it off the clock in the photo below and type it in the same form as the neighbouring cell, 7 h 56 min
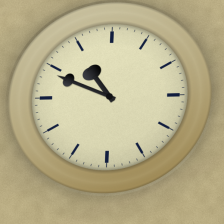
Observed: 10 h 49 min
